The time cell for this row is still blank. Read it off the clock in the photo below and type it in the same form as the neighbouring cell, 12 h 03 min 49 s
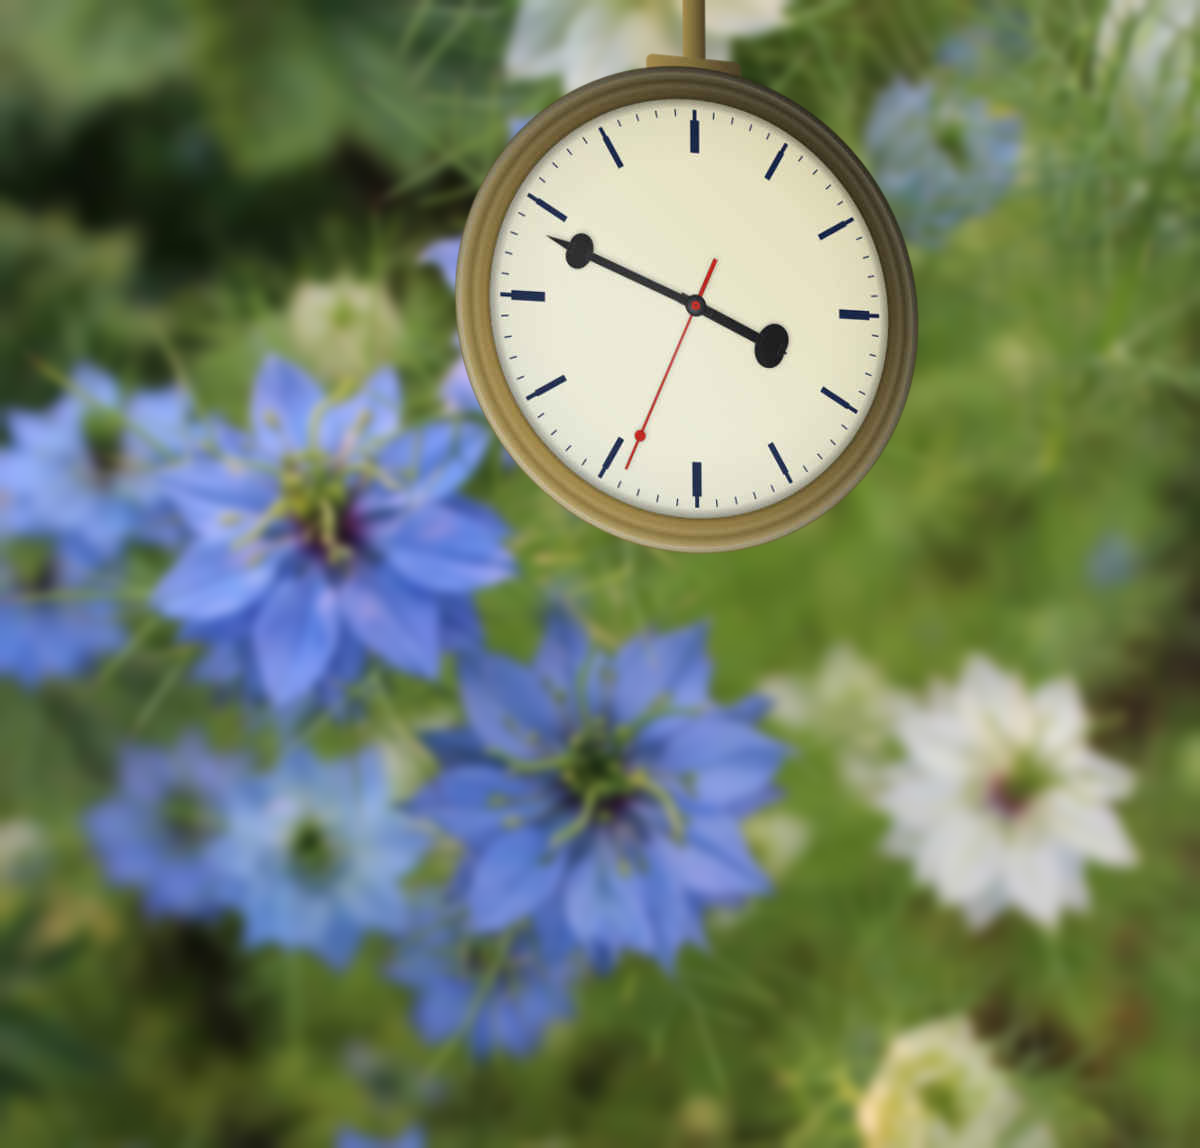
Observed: 3 h 48 min 34 s
